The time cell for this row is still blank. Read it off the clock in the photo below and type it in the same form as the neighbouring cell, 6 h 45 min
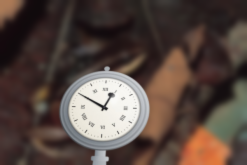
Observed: 12 h 50 min
